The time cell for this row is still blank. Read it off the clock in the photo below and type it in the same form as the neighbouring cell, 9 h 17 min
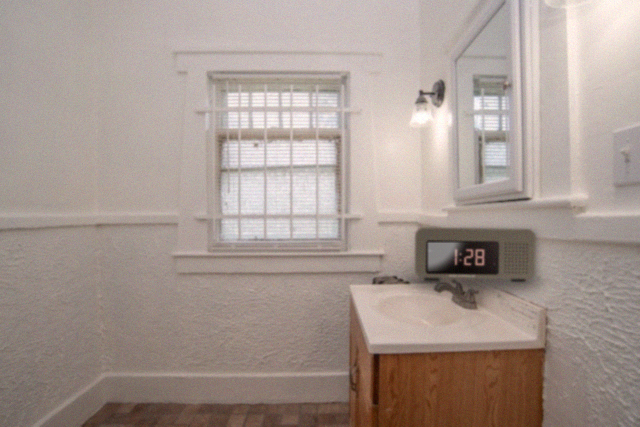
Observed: 1 h 28 min
